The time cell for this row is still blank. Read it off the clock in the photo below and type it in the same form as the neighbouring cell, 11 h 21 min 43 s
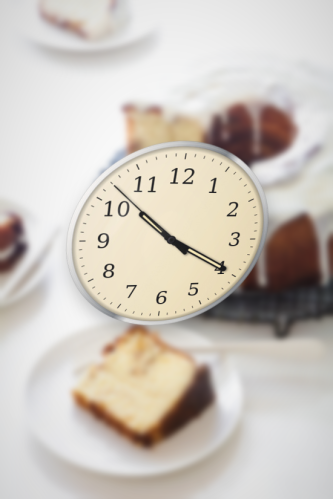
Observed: 10 h 19 min 52 s
